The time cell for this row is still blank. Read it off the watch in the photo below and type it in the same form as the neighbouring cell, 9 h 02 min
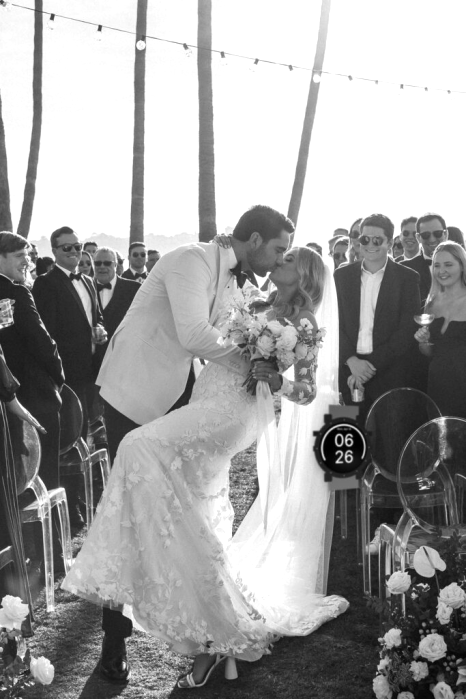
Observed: 6 h 26 min
